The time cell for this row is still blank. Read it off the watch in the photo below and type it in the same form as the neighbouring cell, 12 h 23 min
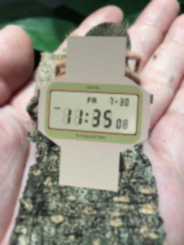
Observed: 11 h 35 min
